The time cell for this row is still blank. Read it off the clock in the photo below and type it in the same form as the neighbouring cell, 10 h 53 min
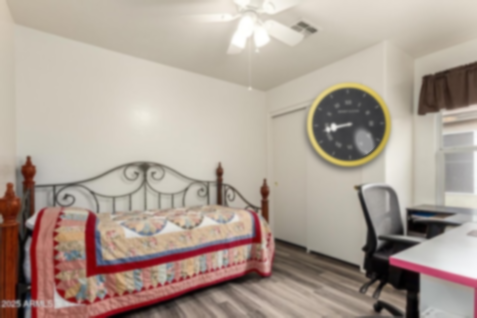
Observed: 8 h 43 min
